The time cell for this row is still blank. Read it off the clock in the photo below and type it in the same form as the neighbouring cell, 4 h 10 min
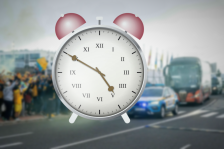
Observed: 4 h 50 min
